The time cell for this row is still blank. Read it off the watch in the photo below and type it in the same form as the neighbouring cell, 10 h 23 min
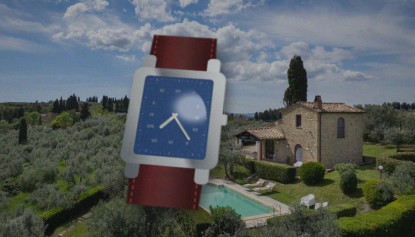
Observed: 7 h 24 min
